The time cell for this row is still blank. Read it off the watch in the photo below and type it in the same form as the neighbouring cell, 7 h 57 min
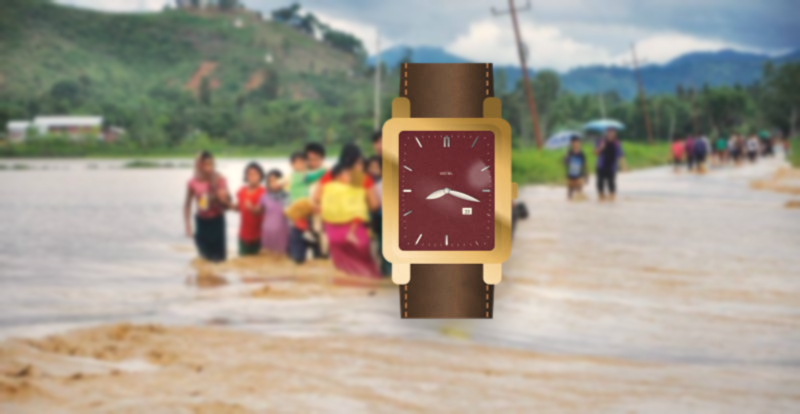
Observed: 8 h 18 min
